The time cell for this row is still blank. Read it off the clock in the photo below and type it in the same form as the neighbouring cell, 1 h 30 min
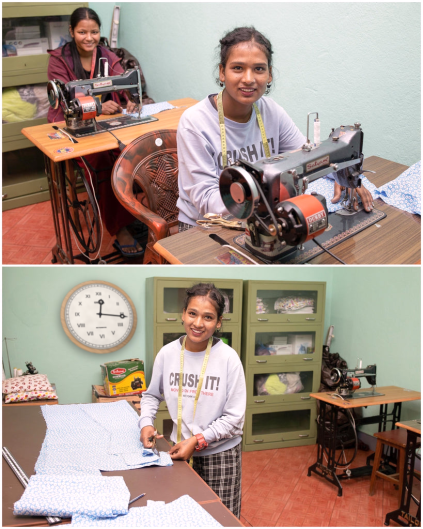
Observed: 12 h 16 min
